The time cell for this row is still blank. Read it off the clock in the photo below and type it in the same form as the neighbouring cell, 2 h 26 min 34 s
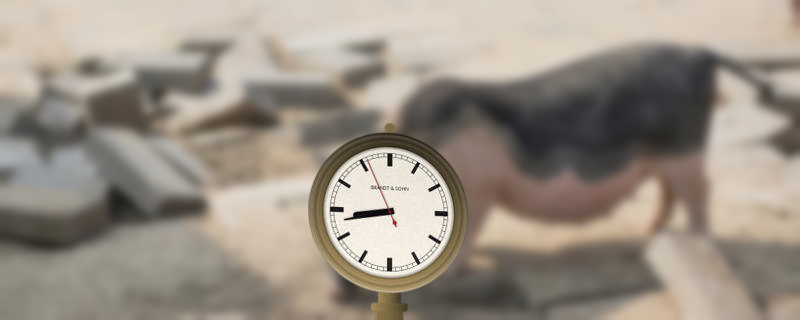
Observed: 8 h 42 min 56 s
